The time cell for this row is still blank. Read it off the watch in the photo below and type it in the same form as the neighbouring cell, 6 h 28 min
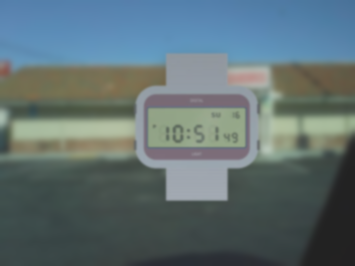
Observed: 10 h 51 min
